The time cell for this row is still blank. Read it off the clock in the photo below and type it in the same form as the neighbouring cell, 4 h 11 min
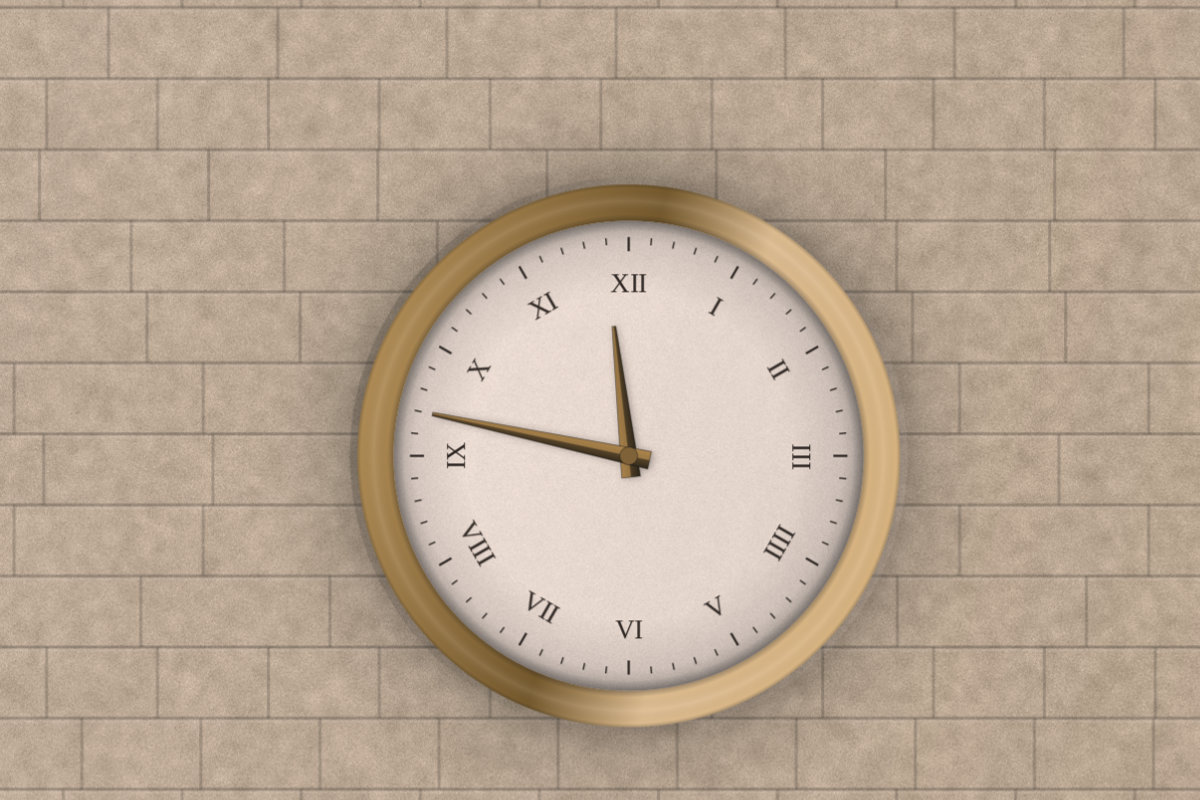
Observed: 11 h 47 min
